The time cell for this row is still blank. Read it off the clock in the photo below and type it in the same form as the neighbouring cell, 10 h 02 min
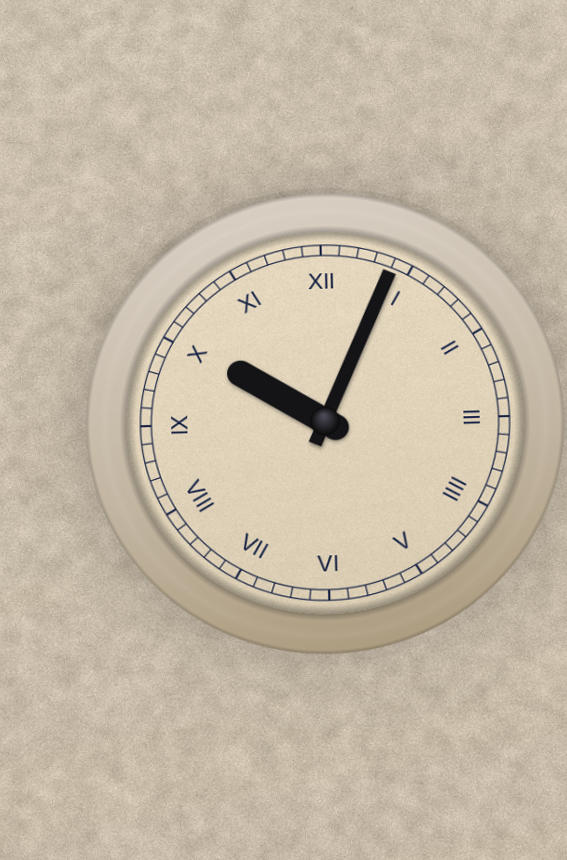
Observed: 10 h 04 min
